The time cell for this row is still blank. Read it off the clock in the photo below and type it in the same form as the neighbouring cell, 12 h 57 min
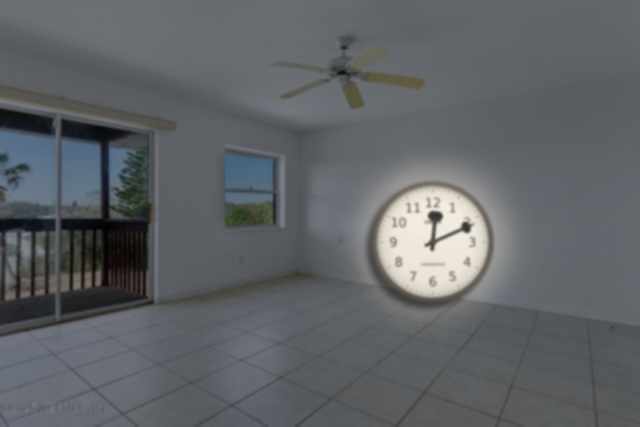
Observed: 12 h 11 min
